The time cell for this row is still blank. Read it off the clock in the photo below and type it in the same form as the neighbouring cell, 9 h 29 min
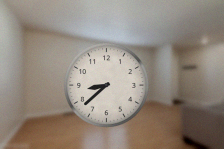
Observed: 8 h 38 min
